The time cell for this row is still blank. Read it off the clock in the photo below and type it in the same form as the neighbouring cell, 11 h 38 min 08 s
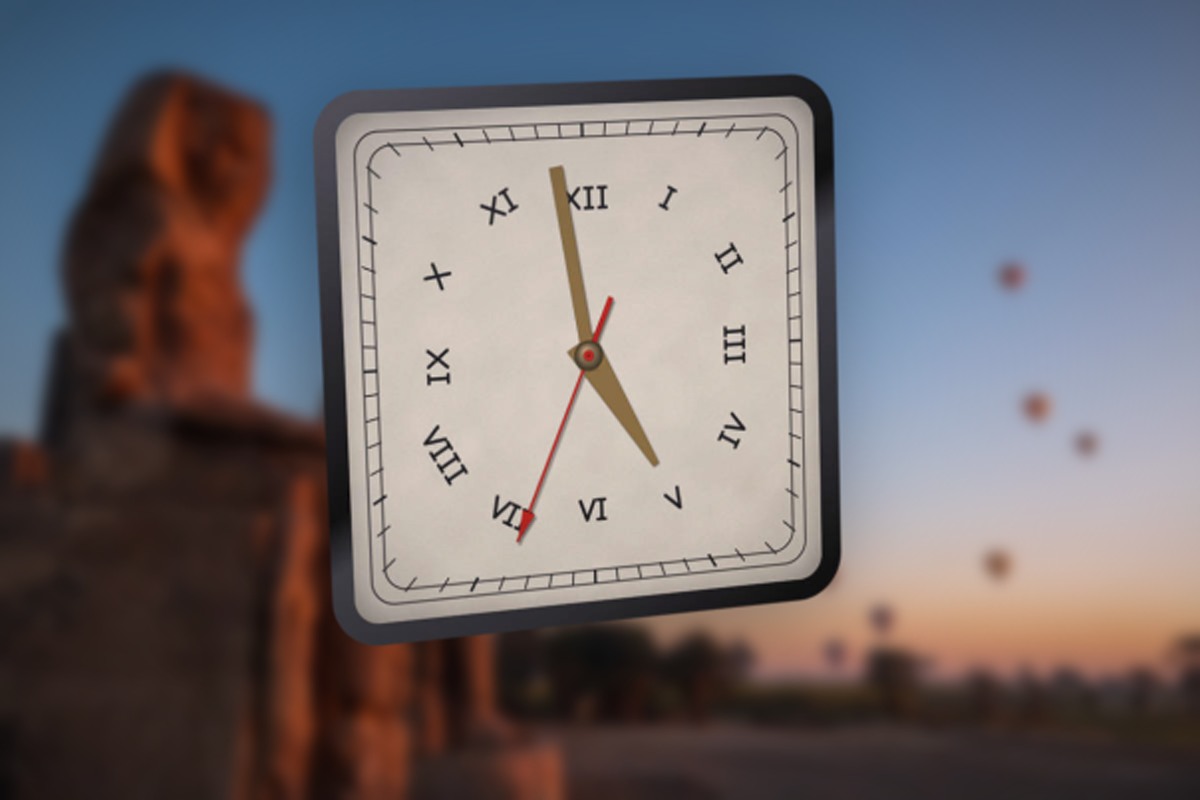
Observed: 4 h 58 min 34 s
